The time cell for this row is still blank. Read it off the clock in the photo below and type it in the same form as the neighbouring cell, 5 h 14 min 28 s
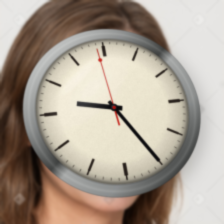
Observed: 9 h 24 min 59 s
